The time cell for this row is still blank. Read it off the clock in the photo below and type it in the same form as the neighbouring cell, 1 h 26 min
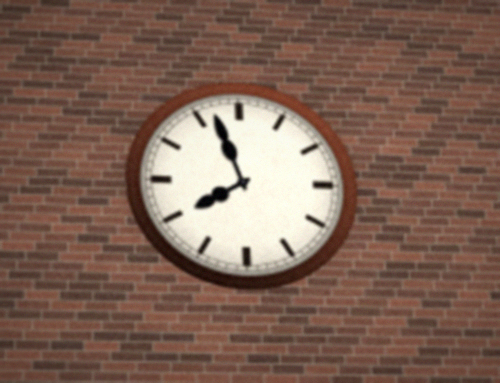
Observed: 7 h 57 min
